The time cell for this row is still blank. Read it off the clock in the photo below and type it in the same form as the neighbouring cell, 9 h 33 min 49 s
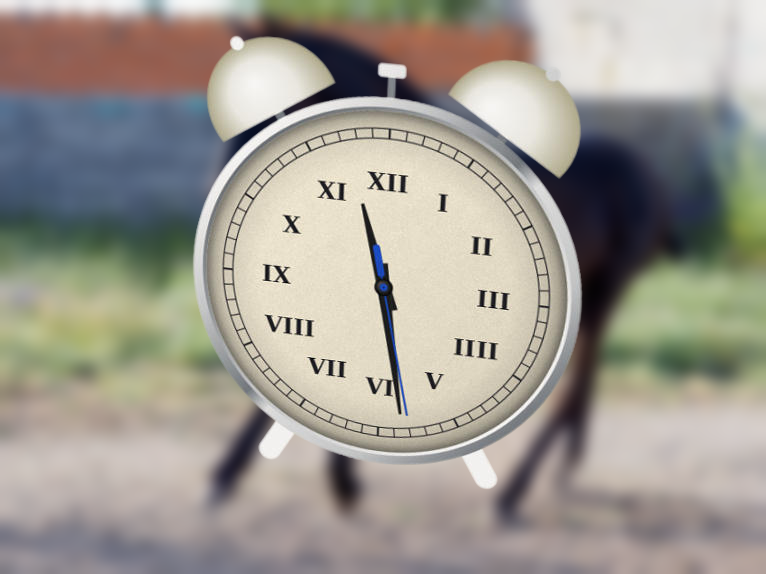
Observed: 11 h 28 min 28 s
